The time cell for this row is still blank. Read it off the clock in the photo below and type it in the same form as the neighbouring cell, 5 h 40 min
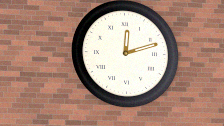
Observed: 12 h 12 min
